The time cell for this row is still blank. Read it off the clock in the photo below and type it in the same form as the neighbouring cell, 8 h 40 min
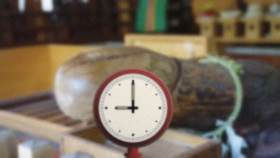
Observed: 9 h 00 min
